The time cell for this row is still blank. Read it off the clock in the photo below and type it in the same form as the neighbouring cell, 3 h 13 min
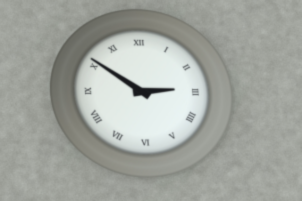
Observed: 2 h 51 min
